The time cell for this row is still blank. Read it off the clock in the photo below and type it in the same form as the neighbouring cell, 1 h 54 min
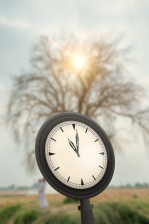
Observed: 11 h 01 min
